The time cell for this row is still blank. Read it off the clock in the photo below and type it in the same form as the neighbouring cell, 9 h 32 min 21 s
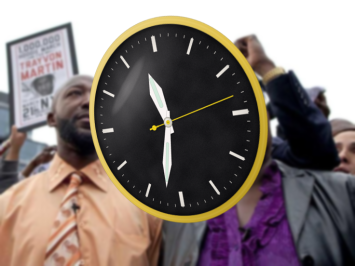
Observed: 11 h 32 min 13 s
